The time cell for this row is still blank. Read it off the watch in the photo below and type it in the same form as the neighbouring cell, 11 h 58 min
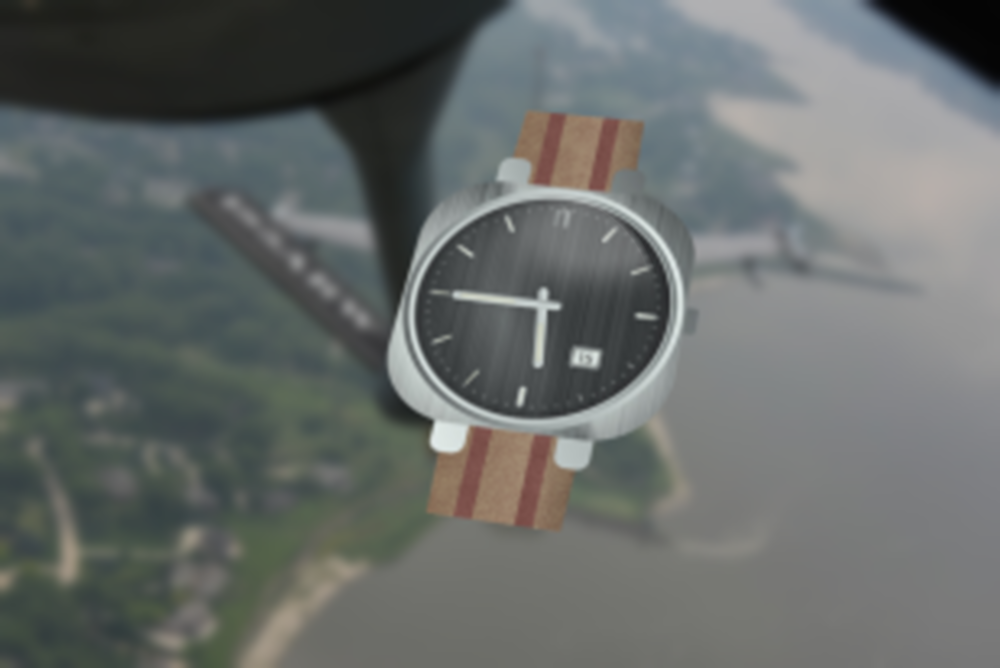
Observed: 5 h 45 min
